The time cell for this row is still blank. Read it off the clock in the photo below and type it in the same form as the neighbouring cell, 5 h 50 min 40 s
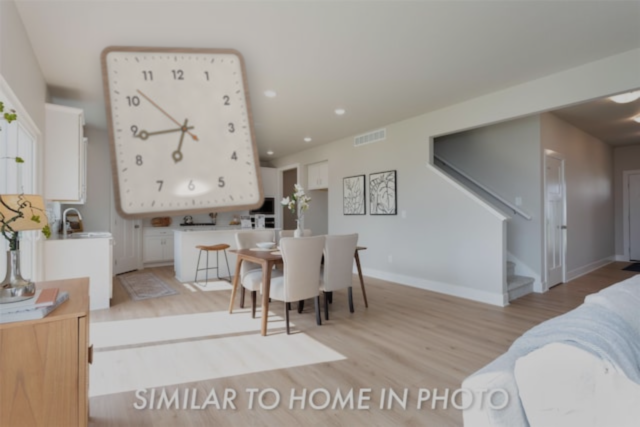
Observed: 6 h 43 min 52 s
